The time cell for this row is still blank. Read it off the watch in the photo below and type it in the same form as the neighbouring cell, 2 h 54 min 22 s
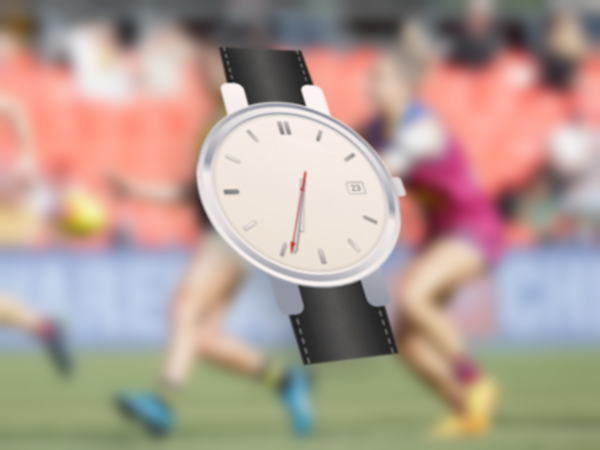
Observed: 6 h 33 min 34 s
